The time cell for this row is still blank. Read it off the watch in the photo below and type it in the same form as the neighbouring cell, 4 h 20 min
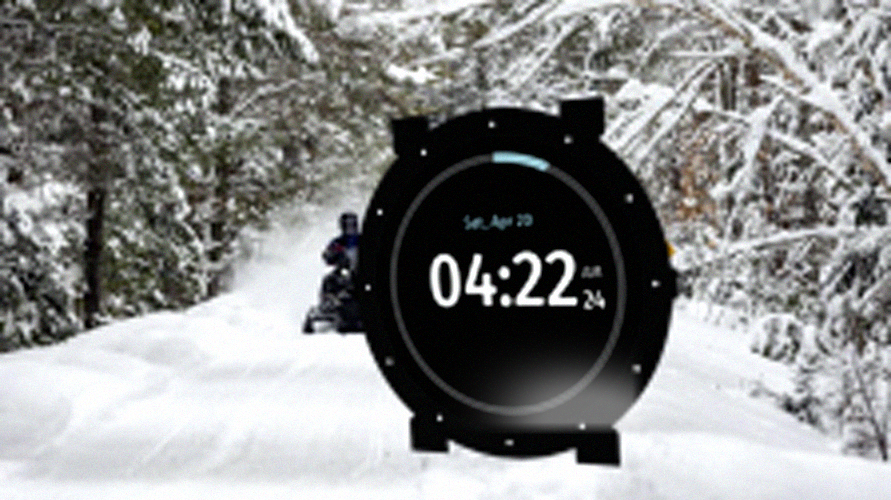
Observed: 4 h 22 min
